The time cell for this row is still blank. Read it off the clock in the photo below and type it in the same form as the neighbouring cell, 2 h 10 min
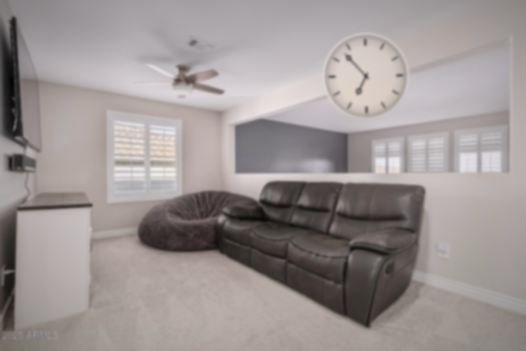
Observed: 6 h 53 min
